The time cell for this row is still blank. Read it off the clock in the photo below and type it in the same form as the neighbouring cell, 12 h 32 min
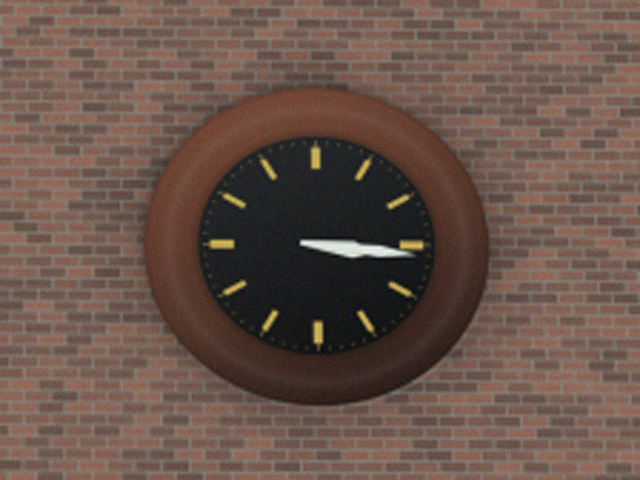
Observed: 3 h 16 min
